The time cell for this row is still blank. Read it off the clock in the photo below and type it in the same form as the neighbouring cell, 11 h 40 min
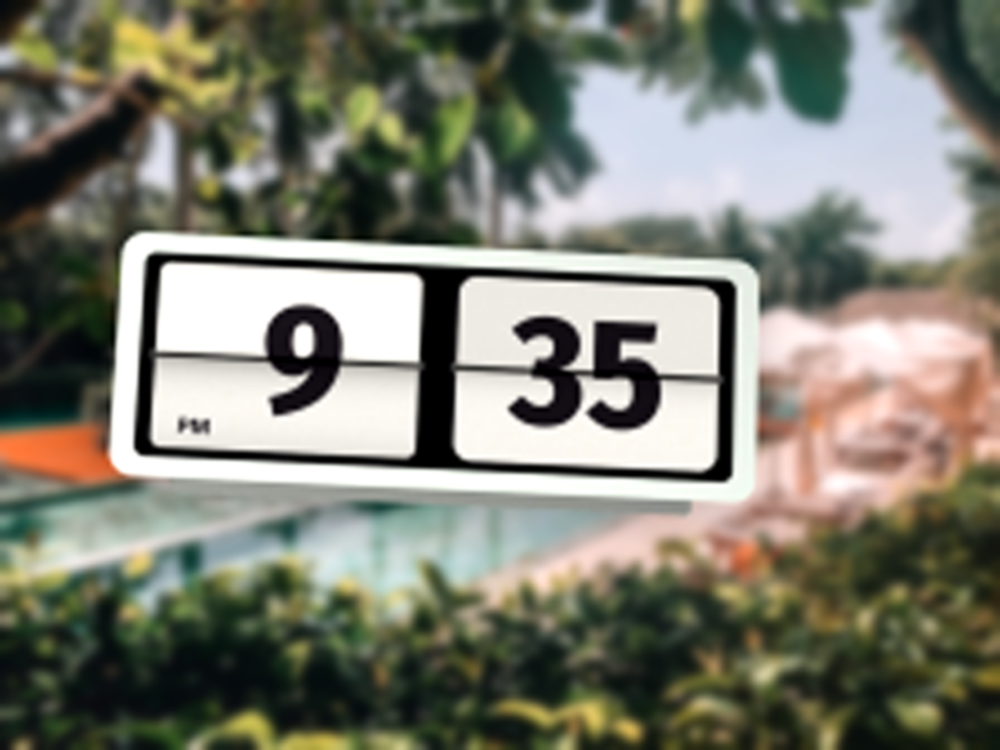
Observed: 9 h 35 min
